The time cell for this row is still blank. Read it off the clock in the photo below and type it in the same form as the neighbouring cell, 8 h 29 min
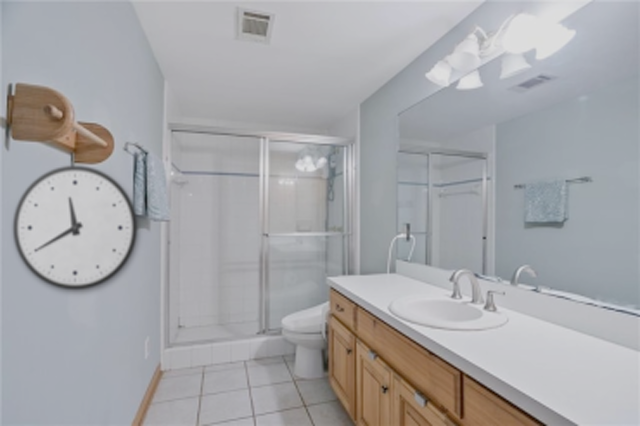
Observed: 11 h 40 min
